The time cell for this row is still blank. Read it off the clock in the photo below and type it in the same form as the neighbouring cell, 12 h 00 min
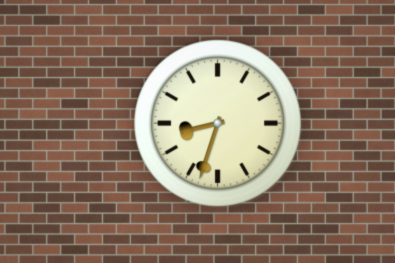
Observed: 8 h 33 min
